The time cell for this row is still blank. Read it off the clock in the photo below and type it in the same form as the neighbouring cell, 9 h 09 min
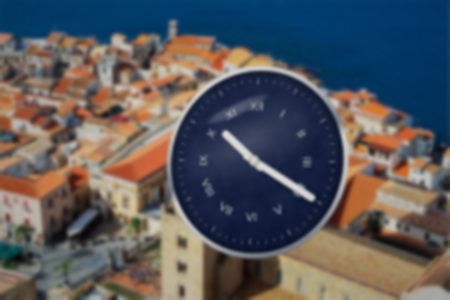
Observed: 10 h 20 min
